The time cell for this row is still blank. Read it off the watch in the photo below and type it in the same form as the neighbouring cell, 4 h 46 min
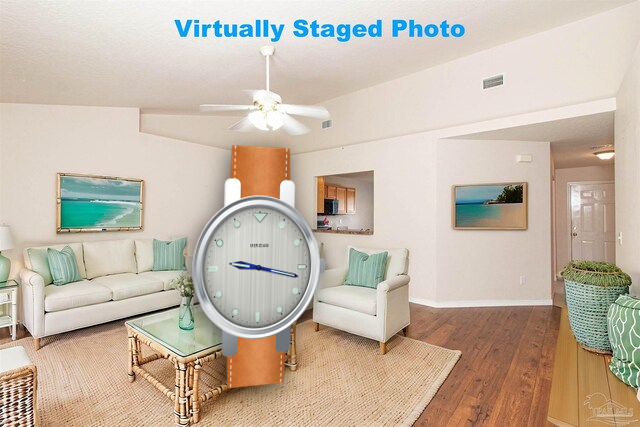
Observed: 9 h 17 min
